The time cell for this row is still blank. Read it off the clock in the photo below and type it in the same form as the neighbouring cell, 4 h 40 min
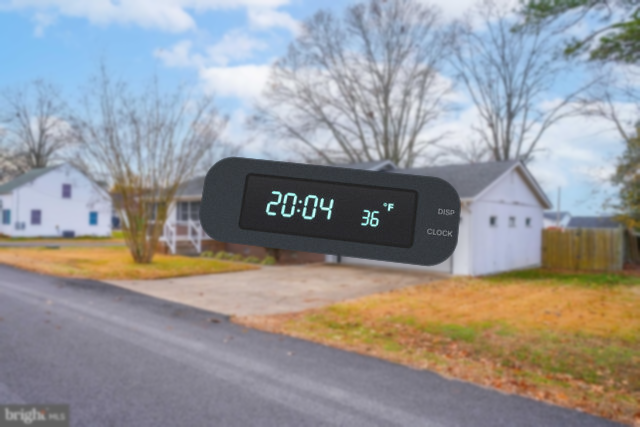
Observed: 20 h 04 min
